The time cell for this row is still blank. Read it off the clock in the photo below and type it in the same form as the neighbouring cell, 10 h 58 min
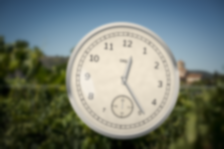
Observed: 12 h 24 min
